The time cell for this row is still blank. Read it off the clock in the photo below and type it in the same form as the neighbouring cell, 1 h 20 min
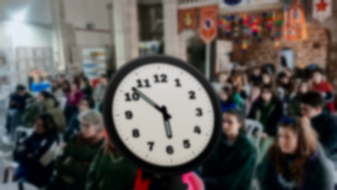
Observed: 5 h 52 min
